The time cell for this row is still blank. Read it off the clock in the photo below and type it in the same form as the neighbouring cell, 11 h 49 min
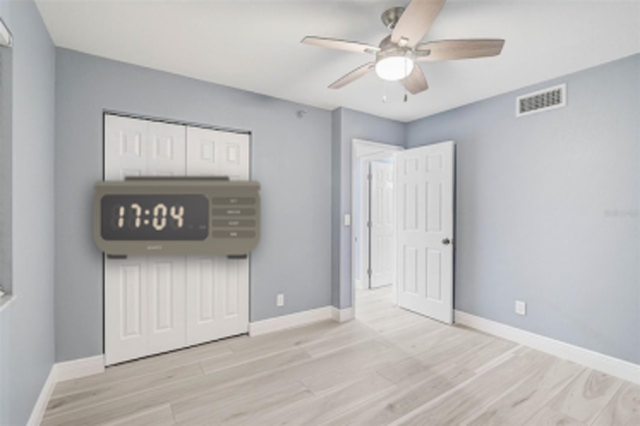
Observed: 17 h 04 min
